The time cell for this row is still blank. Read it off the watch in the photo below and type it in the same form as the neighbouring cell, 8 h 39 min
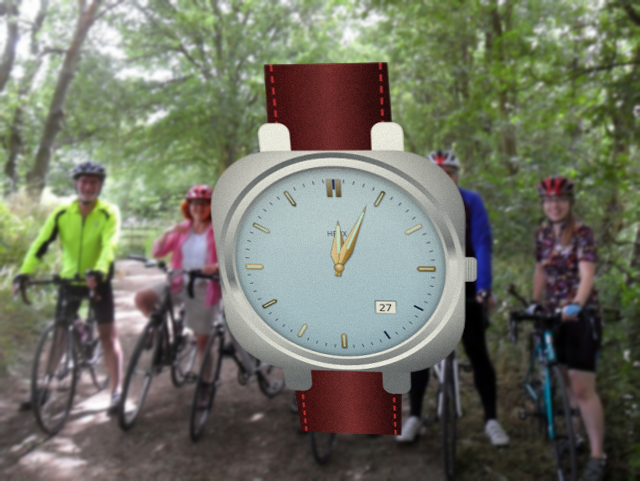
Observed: 12 h 04 min
